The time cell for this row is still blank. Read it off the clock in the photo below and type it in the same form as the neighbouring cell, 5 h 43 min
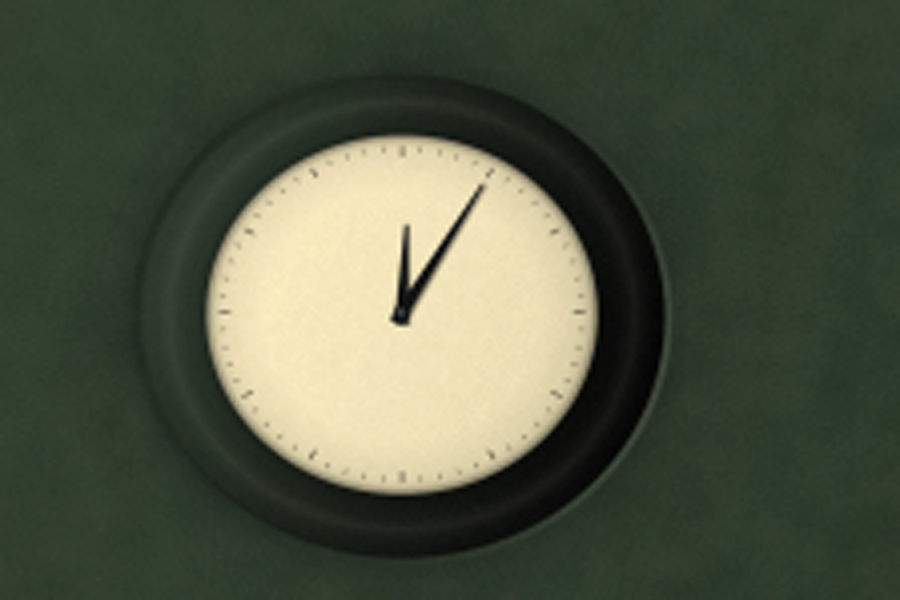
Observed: 12 h 05 min
